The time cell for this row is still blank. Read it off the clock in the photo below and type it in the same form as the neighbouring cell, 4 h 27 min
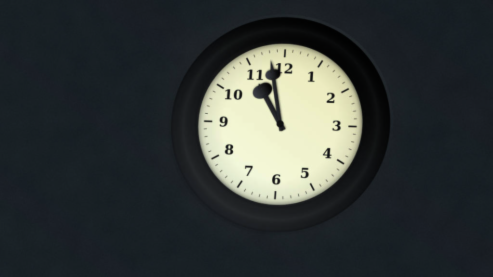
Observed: 10 h 58 min
